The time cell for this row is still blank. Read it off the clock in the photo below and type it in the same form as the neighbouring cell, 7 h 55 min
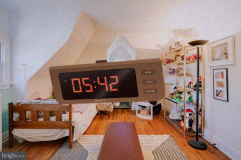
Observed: 5 h 42 min
